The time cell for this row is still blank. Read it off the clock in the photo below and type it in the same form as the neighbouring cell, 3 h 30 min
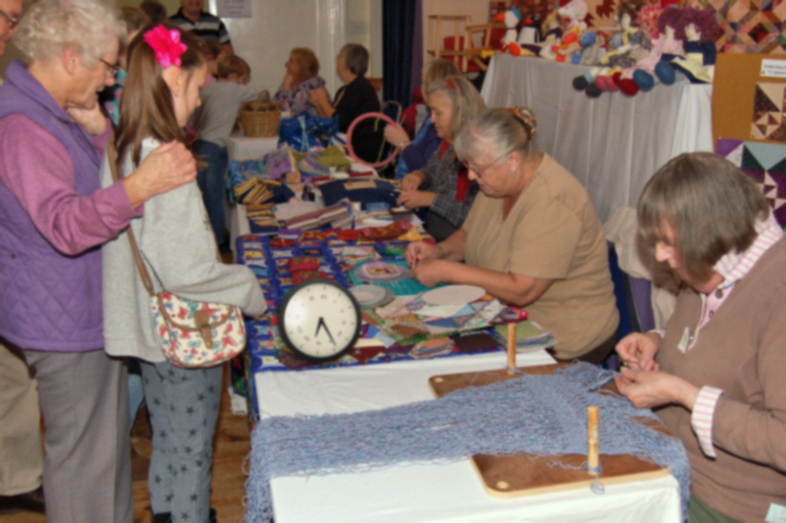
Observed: 6 h 24 min
